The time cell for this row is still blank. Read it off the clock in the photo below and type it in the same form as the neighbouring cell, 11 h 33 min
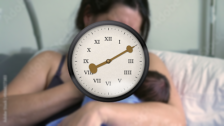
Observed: 8 h 10 min
